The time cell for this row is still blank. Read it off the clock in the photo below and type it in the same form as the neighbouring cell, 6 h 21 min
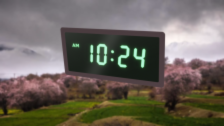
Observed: 10 h 24 min
